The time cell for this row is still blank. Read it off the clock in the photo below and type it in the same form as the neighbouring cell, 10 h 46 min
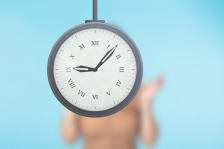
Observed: 9 h 07 min
